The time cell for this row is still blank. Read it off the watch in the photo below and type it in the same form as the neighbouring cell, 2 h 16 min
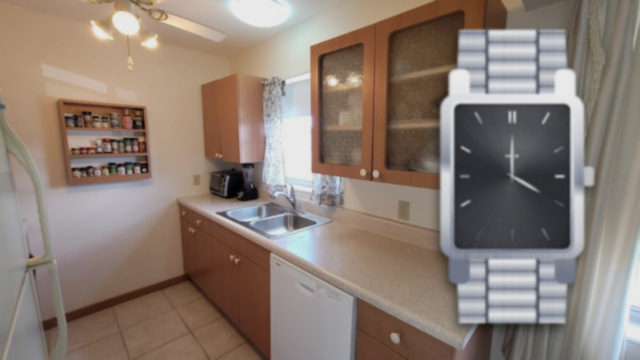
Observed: 4 h 00 min
